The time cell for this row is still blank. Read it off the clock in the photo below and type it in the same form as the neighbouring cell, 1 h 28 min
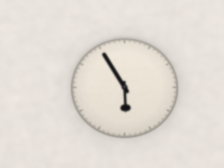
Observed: 5 h 55 min
